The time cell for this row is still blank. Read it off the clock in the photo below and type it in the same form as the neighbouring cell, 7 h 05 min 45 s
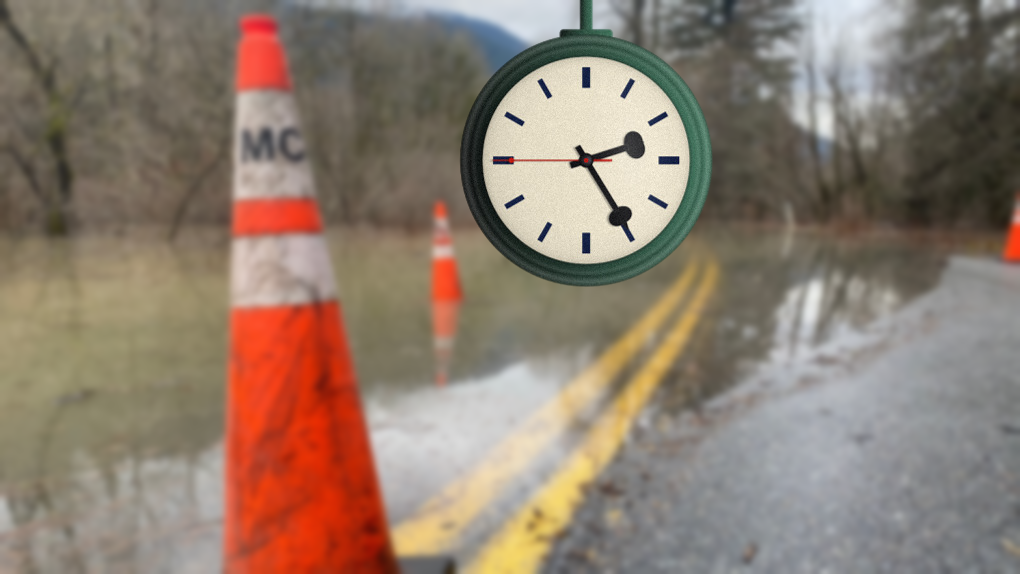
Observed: 2 h 24 min 45 s
